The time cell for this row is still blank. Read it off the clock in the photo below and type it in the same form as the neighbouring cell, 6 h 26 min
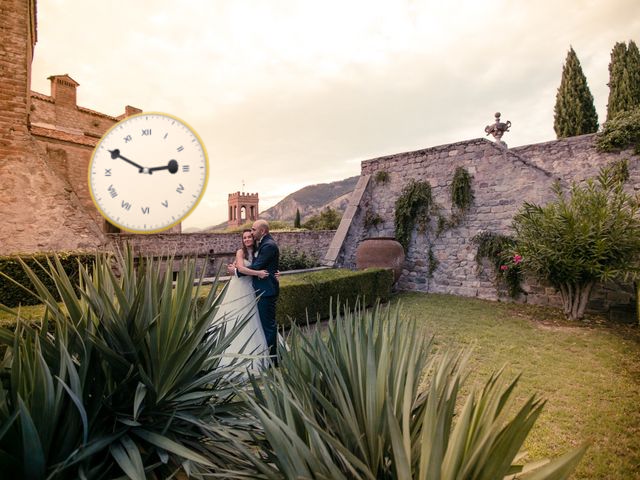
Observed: 2 h 50 min
